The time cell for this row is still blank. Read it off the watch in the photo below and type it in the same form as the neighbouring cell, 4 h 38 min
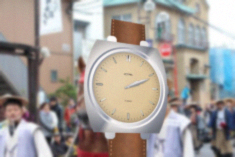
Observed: 2 h 11 min
